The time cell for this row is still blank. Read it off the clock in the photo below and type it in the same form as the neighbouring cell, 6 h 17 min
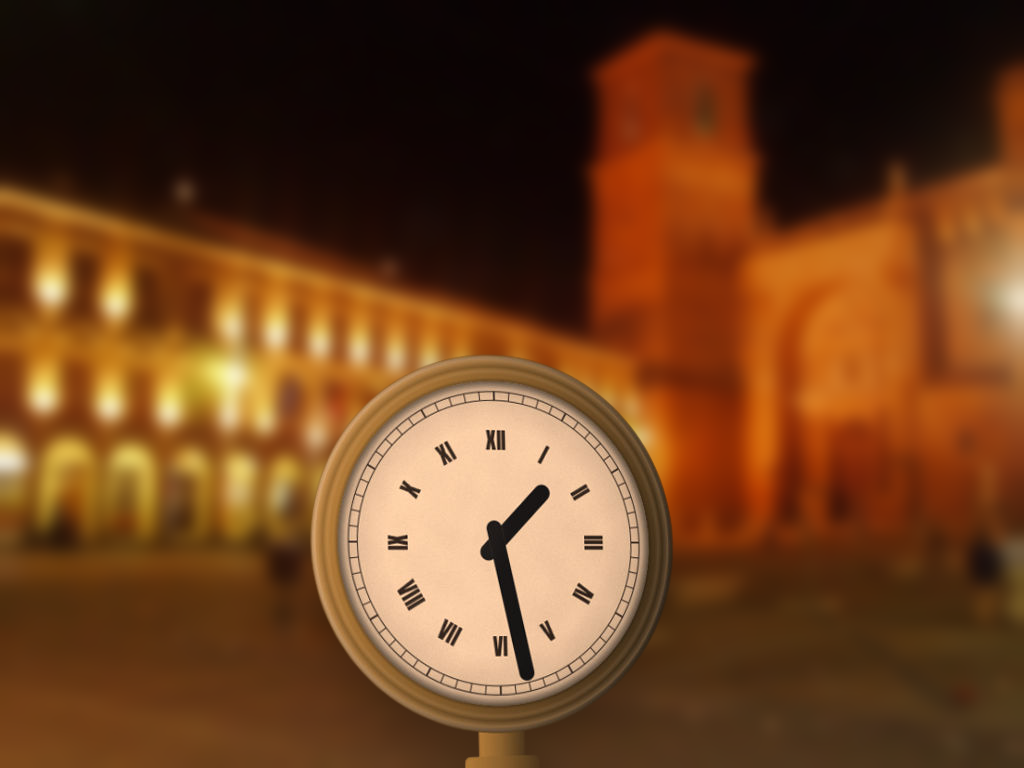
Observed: 1 h 28 min
